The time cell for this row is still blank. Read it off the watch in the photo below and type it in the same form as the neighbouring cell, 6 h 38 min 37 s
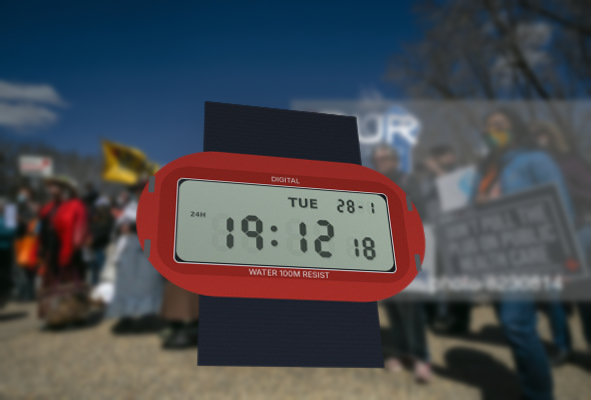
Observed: 19 h 12 min 18 s
